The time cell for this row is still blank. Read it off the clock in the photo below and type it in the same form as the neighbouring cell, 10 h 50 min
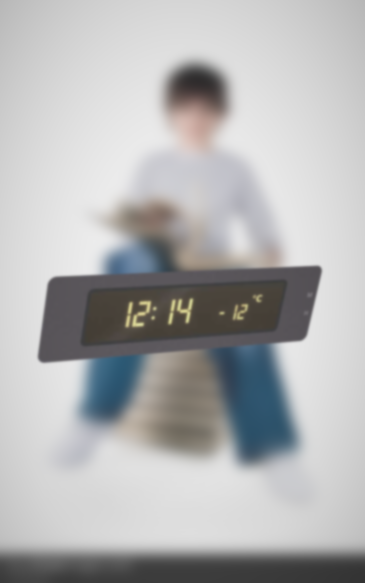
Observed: 12 h 14 min
